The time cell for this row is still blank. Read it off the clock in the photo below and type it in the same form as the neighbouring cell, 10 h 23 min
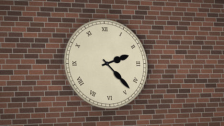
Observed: 2 h 23 min
